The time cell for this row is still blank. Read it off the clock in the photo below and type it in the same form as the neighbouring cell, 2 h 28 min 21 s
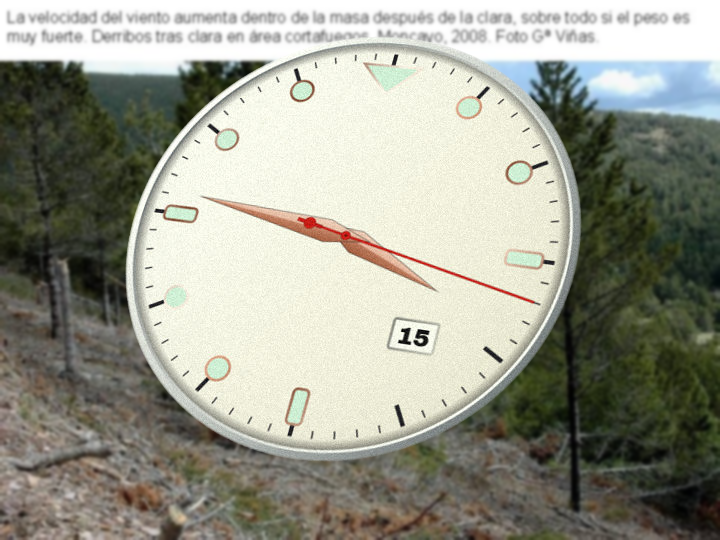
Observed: 3 h 46 min 17 s
